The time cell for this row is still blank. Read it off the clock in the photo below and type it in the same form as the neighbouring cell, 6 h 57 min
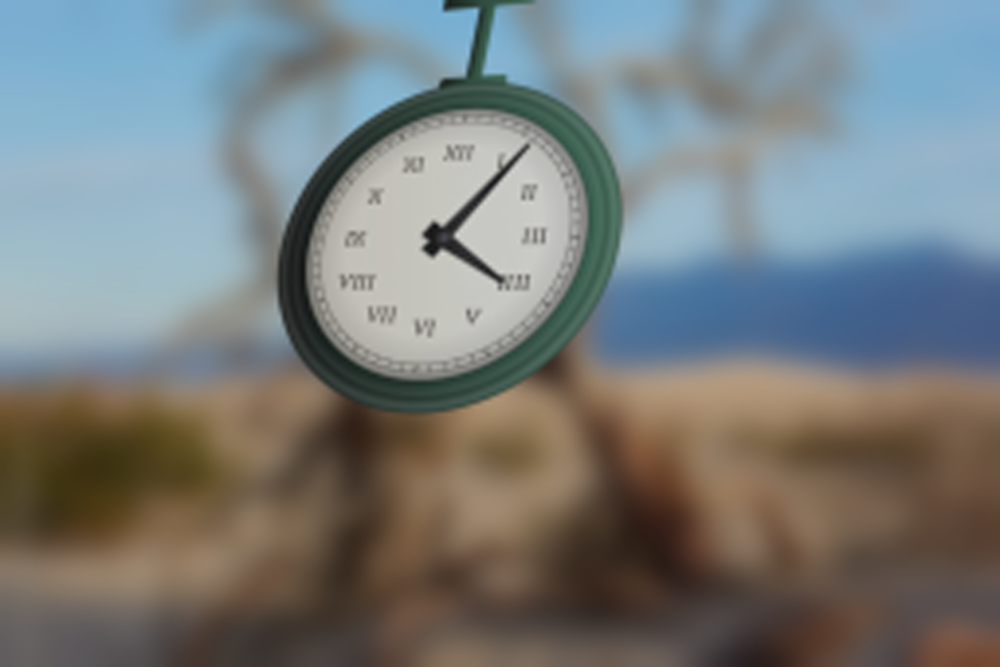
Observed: 4 h 06 min
